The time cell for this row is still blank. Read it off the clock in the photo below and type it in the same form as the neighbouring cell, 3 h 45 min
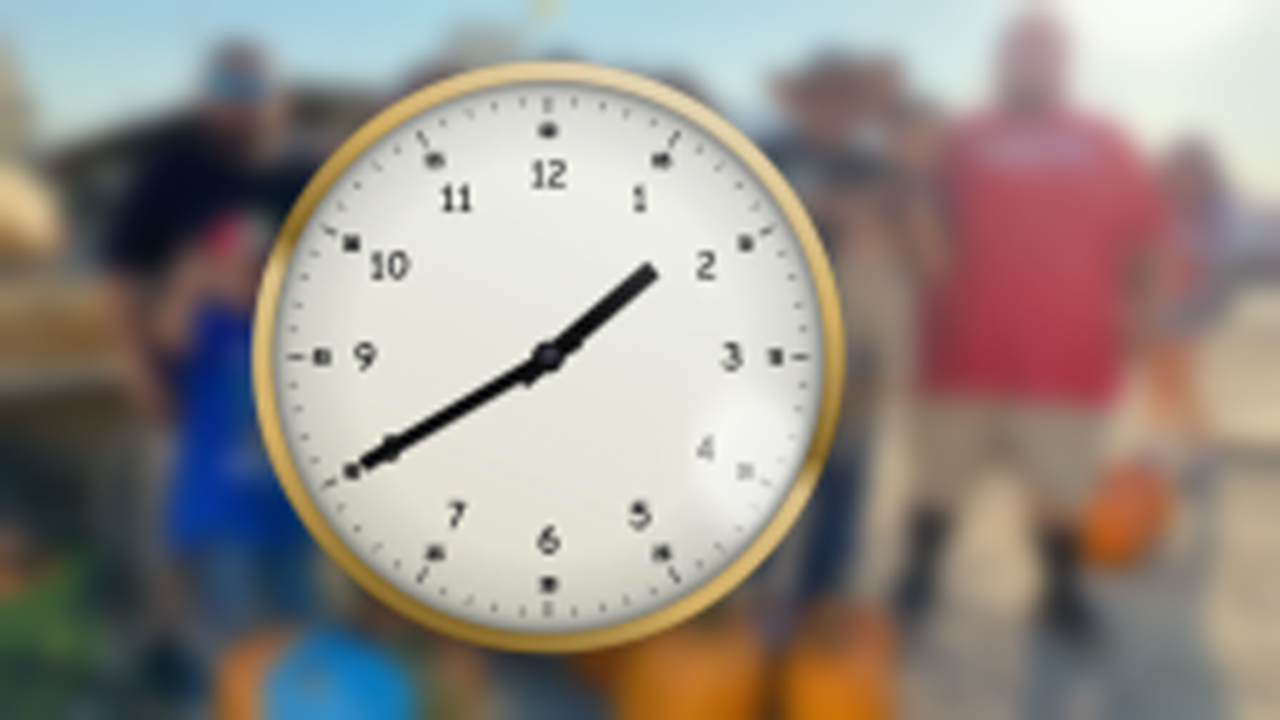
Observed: 1 h 40 min
